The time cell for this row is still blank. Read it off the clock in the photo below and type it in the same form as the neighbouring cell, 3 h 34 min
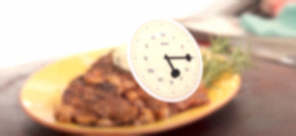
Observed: 5 h 15 min
